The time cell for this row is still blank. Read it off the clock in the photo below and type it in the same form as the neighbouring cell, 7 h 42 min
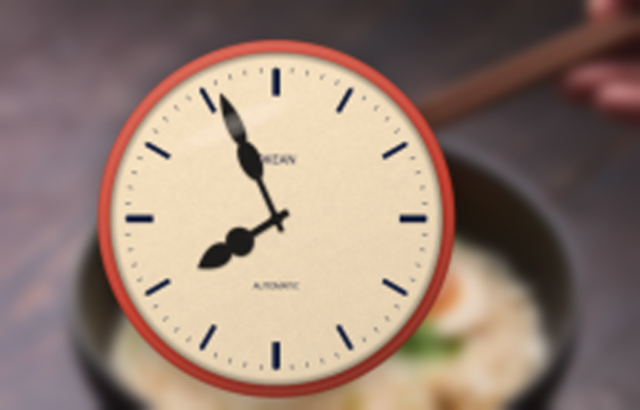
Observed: 7 h 56 min
